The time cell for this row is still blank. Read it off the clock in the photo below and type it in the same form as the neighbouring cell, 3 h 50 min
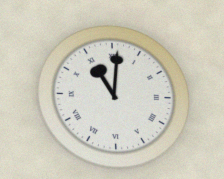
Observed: 11 h 01 min
